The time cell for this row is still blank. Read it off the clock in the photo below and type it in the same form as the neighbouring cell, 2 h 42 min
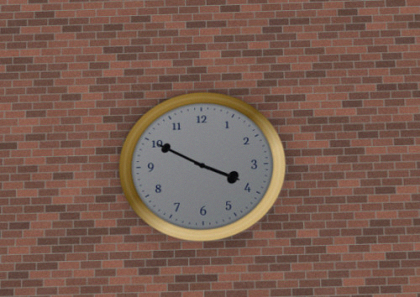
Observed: 3 h 50 min
